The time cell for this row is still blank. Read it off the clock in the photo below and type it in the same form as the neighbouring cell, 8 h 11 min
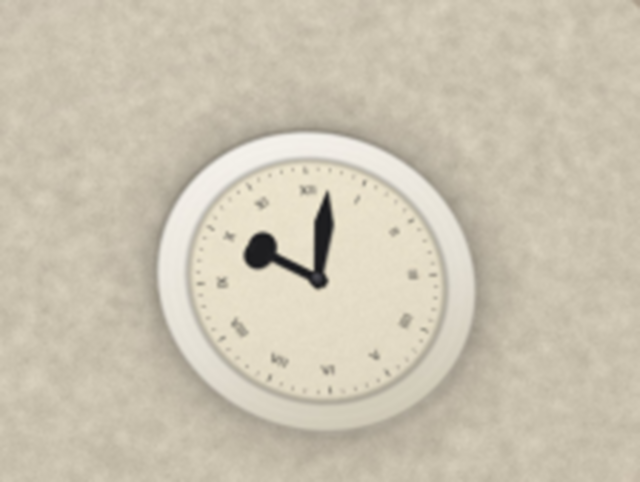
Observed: 10 h 02 min
